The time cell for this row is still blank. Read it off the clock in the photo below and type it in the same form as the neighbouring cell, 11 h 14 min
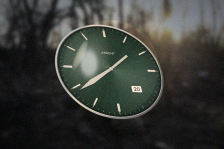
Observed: 1 h 39 min
